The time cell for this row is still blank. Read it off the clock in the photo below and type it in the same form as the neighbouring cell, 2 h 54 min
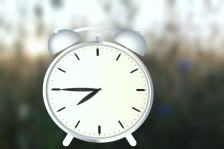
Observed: 7 h 45 min
